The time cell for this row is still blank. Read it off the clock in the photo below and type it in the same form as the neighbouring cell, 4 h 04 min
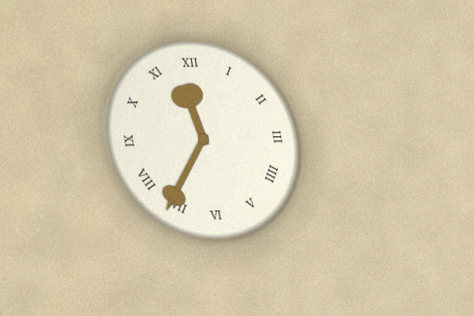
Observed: 11 h 36 min
